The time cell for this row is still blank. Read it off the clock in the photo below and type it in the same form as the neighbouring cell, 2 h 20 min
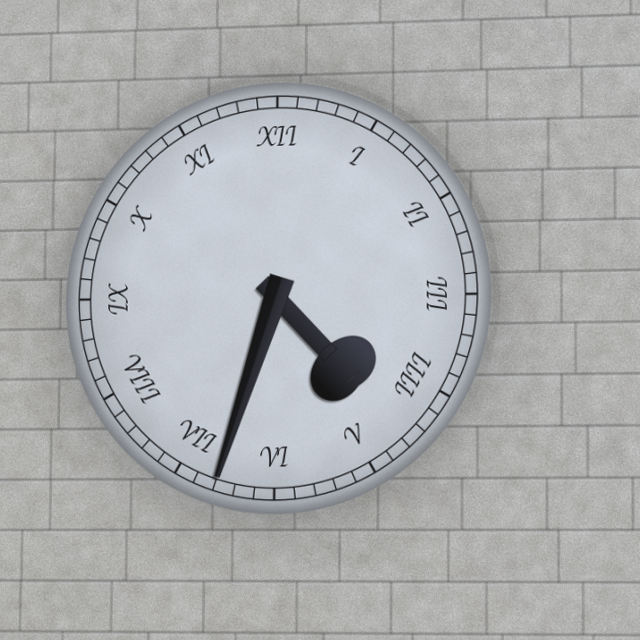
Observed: 4 h 33 min
